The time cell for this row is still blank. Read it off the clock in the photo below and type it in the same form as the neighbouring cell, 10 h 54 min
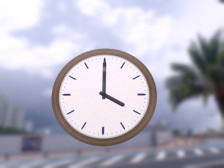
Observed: 4 h 00 min
